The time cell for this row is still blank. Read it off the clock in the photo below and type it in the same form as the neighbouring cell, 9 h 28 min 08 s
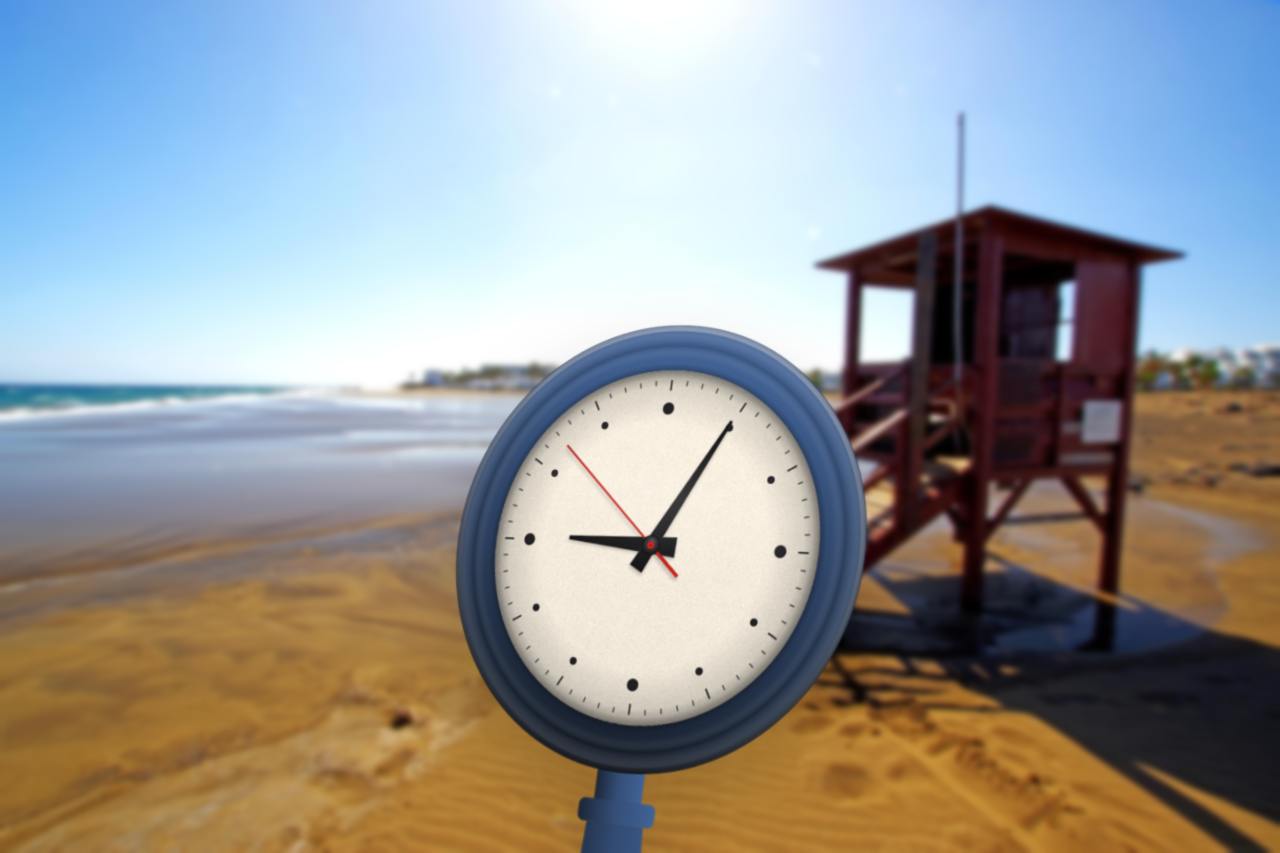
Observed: 9 h 04 min 52 s
